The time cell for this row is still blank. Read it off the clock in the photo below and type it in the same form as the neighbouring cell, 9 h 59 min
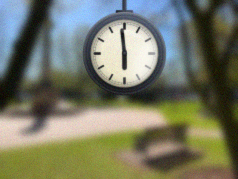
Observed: 5 h 59 min
